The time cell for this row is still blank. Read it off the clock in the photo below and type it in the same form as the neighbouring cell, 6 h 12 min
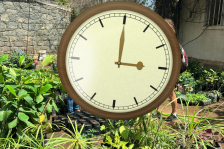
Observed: 3 h 00 min
